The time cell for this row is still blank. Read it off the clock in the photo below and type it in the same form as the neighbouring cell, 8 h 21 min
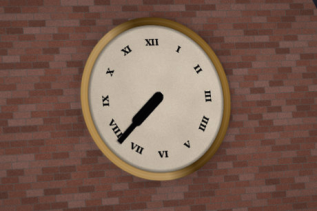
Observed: 7 h 38 min
